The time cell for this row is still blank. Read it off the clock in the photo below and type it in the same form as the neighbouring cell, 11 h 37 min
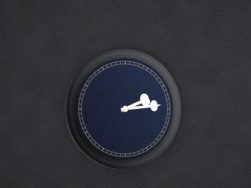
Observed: 2 h 14 min
